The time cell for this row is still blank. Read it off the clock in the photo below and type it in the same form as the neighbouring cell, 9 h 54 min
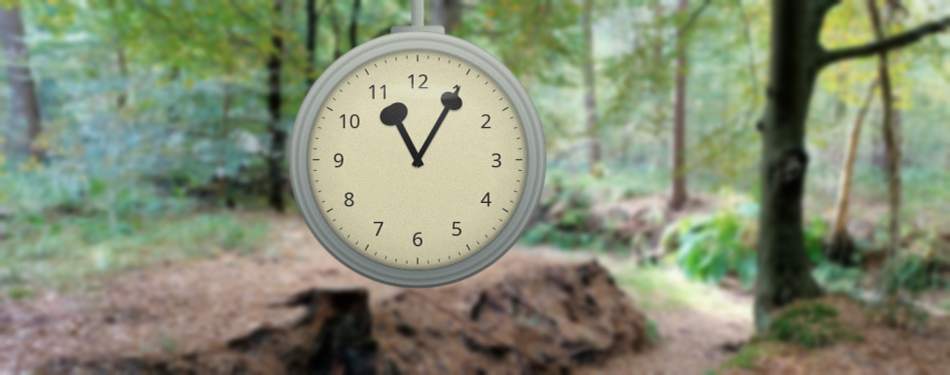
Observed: 11 h 05 min
